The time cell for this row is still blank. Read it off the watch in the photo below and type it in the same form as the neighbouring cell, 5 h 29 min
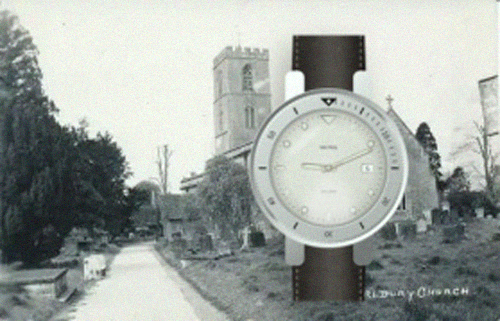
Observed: 9 h 11 min
